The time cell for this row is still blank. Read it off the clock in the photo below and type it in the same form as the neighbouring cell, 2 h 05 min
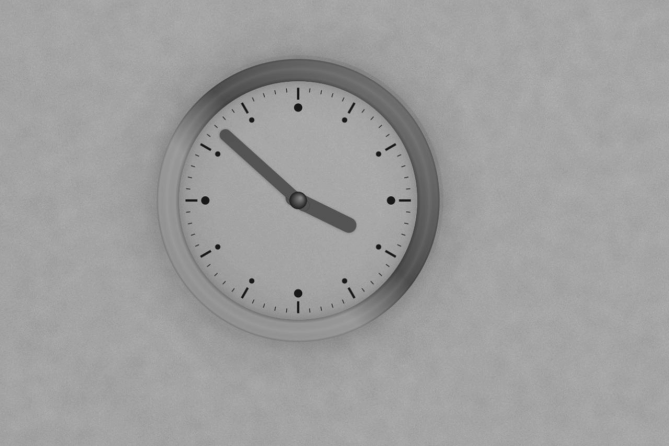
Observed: 3 h 52 min
